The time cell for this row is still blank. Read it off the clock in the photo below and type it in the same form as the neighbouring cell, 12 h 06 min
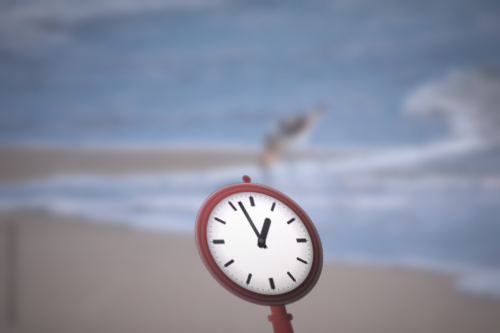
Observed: 12 h 57 min
